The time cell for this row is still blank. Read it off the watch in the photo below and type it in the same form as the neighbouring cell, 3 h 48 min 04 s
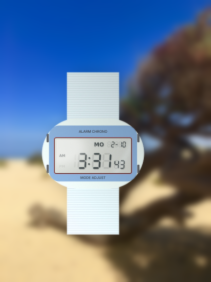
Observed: 3 h 31 min 43 s
